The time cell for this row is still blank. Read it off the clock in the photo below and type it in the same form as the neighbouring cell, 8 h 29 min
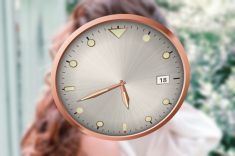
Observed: 5 h 42 min
